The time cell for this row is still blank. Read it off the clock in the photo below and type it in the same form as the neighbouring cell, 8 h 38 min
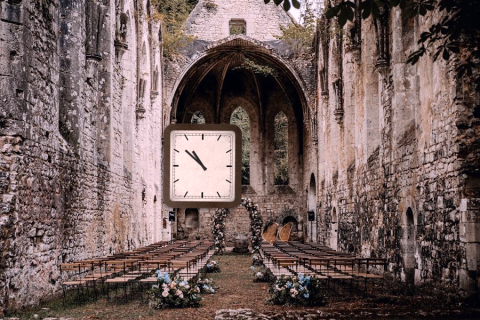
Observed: 10 h 52 min
